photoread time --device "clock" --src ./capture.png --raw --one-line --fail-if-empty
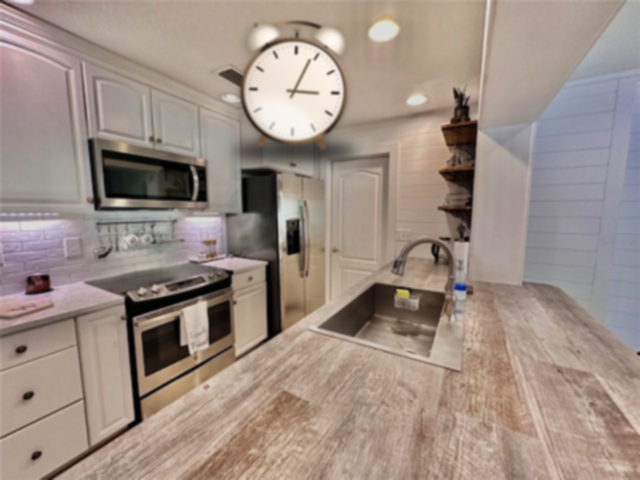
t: 3:04
